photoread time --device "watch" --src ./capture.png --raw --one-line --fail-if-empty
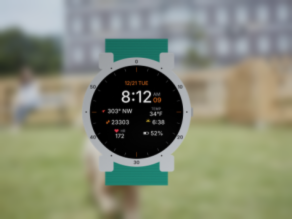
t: 8:12
